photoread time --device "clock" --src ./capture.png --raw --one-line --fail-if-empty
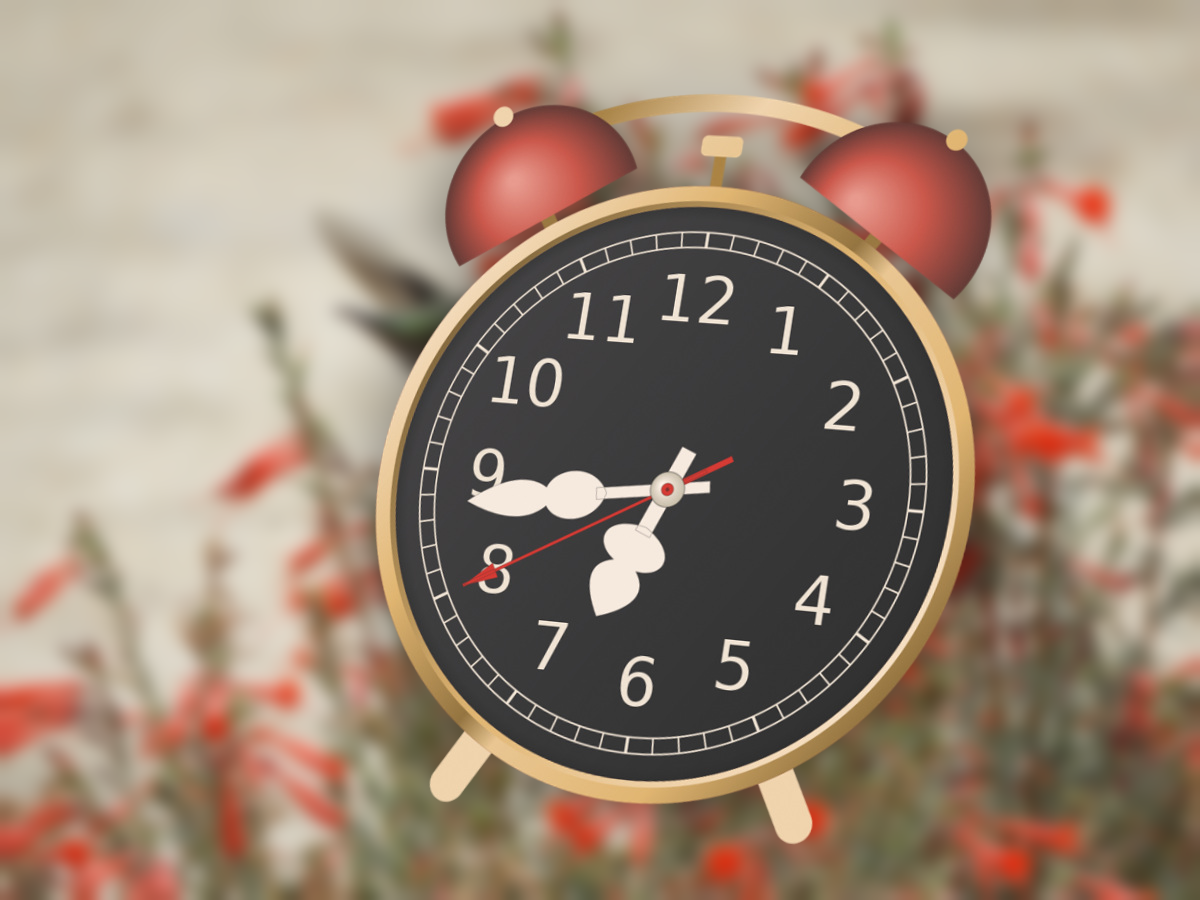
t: 6:43:40
